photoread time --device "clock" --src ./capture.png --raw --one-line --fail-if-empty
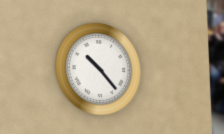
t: 10:23
